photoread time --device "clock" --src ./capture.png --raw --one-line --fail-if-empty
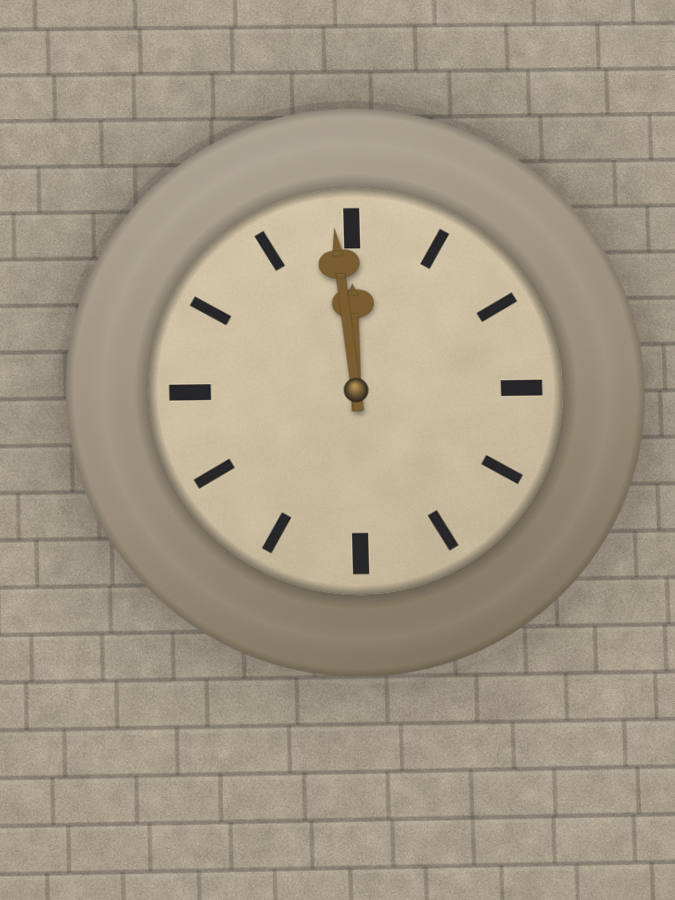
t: 11:59
